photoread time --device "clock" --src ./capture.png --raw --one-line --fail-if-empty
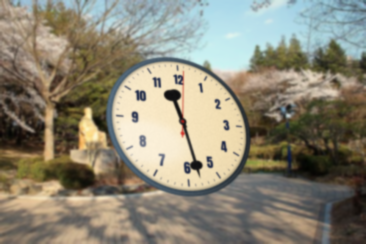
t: 11:28:01
